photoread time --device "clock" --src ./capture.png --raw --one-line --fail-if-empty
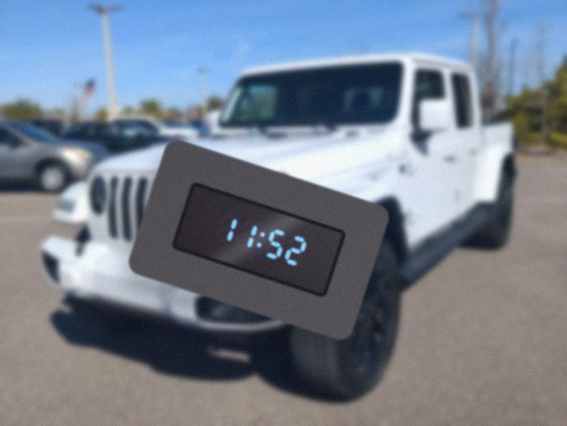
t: 11:52
